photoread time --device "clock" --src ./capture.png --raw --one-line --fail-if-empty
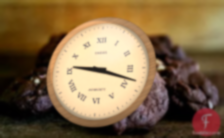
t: 9:18
